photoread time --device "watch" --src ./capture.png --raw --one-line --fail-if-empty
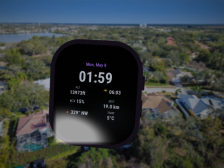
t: 1:59
